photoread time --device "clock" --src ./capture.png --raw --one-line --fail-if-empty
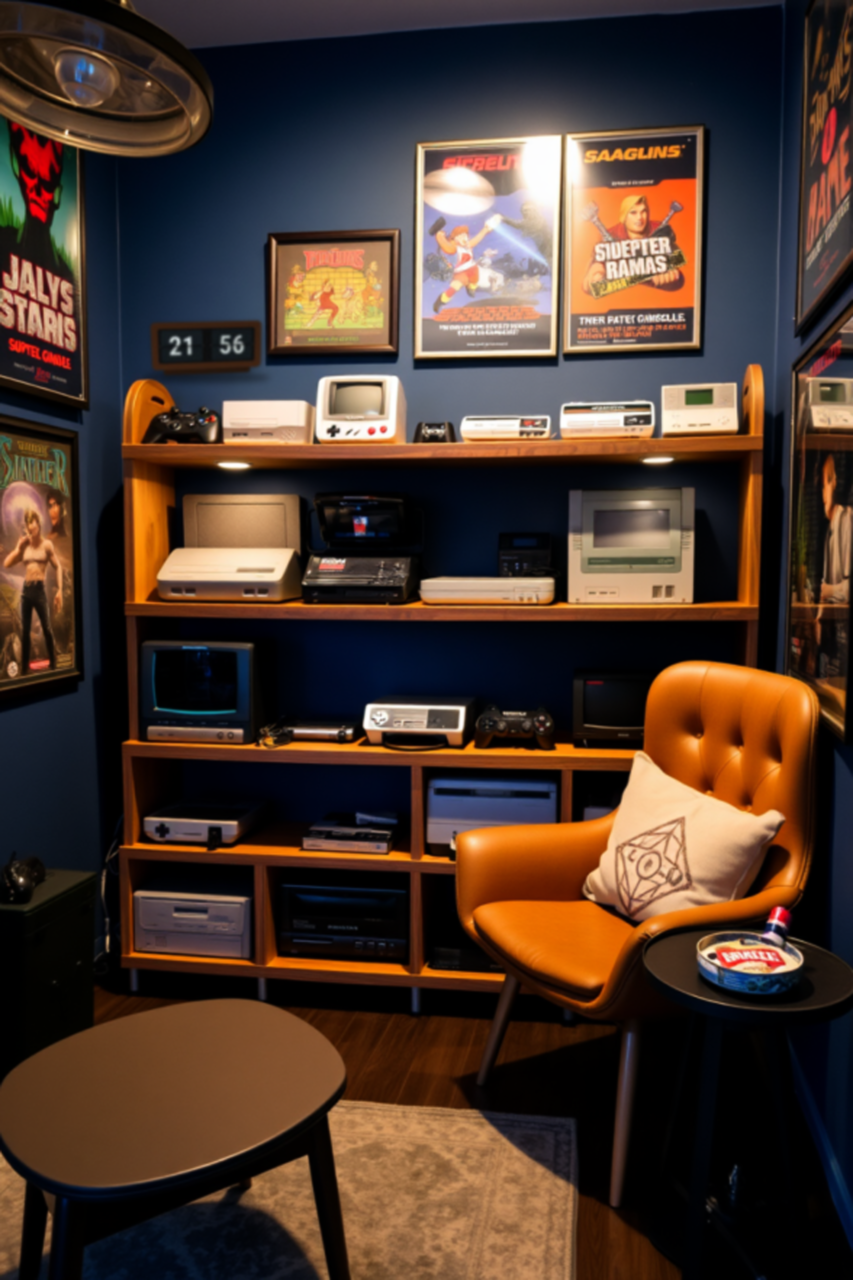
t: 21:56
